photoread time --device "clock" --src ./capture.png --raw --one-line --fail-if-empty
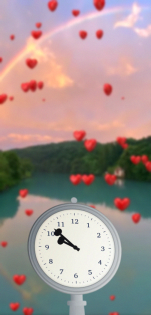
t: 9:52
